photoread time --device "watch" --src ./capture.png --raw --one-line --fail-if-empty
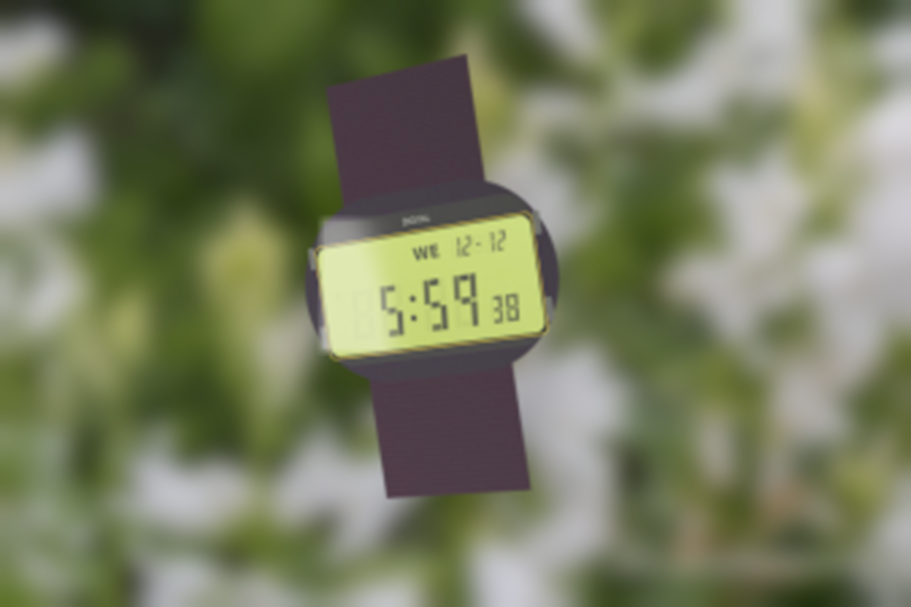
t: 5:59:38
